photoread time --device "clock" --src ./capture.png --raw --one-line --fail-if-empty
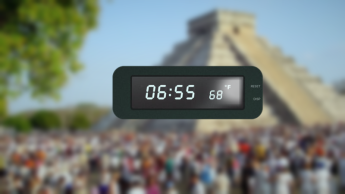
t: 6:55
